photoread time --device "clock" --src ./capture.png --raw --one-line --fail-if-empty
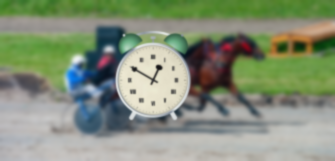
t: 12:50
